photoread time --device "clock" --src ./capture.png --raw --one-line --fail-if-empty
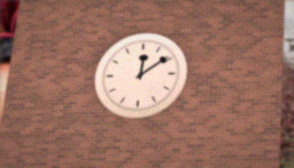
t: 12:09
